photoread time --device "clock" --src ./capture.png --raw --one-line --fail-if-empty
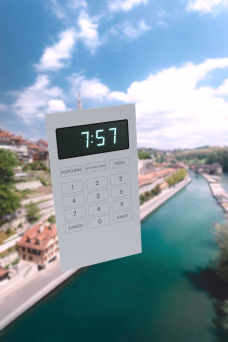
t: 7:57
